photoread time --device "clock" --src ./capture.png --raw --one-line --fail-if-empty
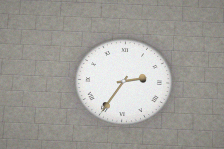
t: 2:35
